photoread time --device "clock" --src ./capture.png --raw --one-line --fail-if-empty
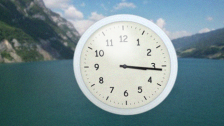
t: 3:16
